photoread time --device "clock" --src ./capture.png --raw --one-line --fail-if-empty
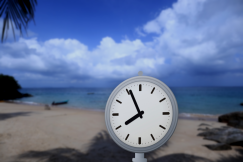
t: 7:56
